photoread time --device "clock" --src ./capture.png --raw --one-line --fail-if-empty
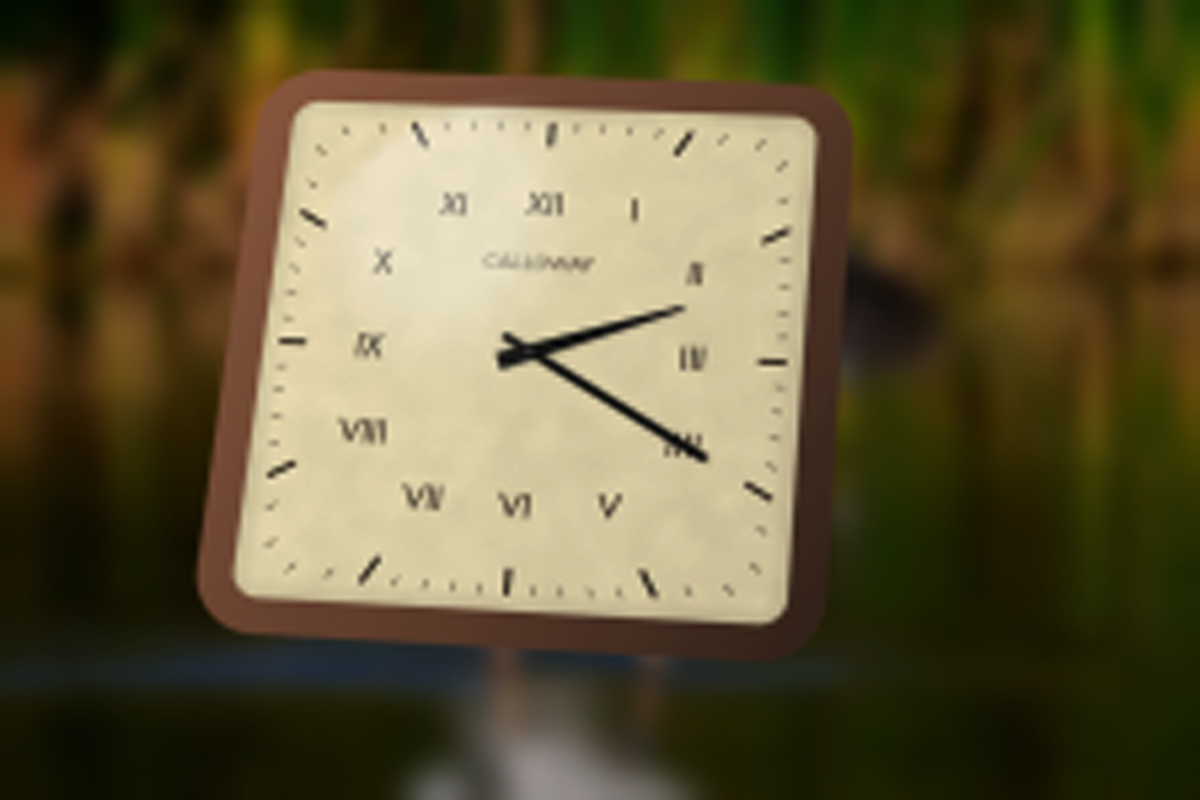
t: 2:20
